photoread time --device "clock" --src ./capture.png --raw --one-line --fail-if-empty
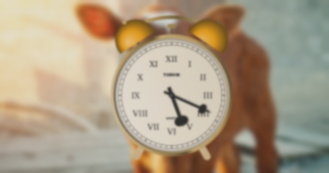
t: 5:19
